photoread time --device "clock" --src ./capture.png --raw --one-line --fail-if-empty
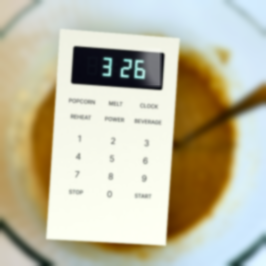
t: 3:26
